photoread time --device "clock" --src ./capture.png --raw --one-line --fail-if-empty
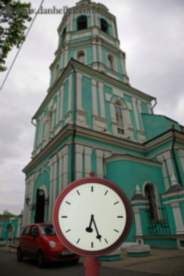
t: 6:27
